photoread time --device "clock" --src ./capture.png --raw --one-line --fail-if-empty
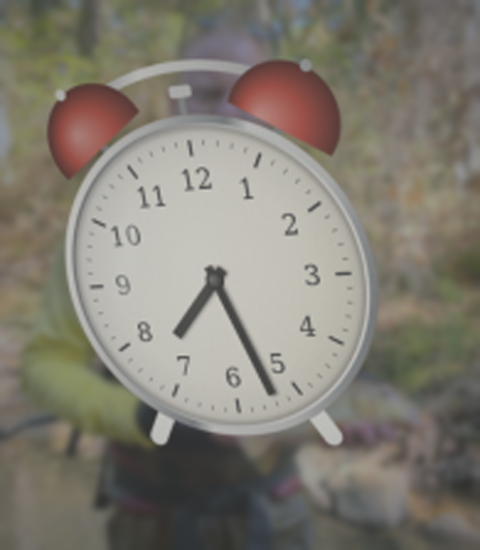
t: 7:27
